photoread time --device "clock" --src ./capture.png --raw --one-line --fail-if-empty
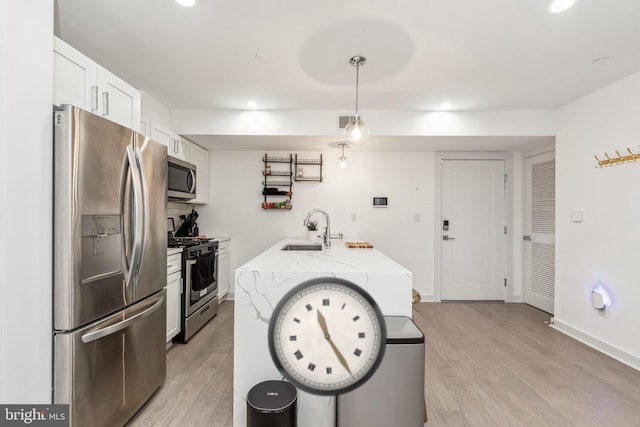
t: 11:25
